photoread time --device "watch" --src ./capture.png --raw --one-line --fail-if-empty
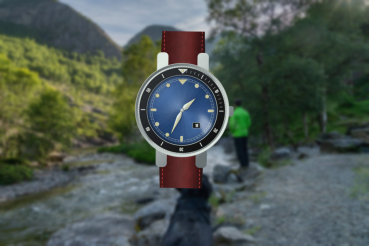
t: 1:34
